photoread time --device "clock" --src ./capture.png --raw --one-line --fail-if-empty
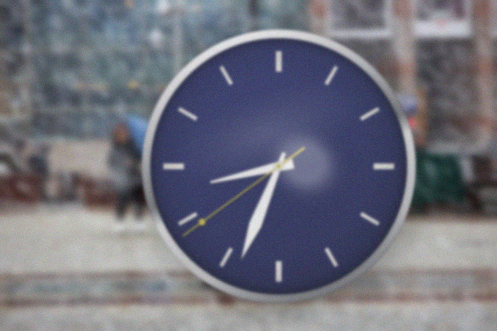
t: 8:33:39
